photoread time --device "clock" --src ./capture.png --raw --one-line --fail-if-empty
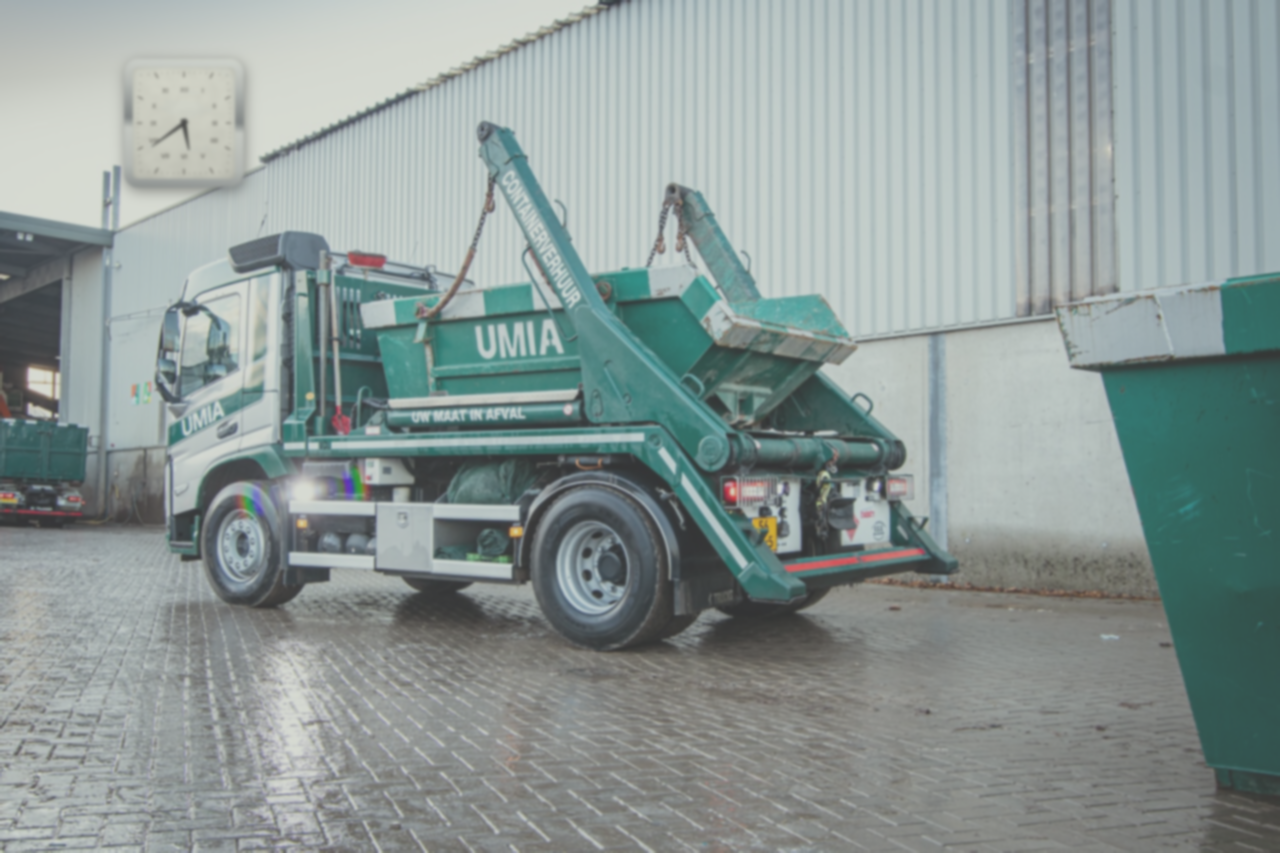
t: 5:39
